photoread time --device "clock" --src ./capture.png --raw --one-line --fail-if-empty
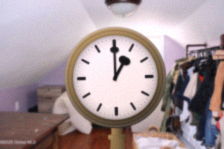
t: 1:00
